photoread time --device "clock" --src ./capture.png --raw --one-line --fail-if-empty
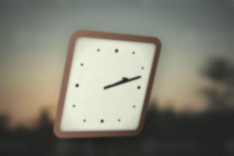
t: 2:12
